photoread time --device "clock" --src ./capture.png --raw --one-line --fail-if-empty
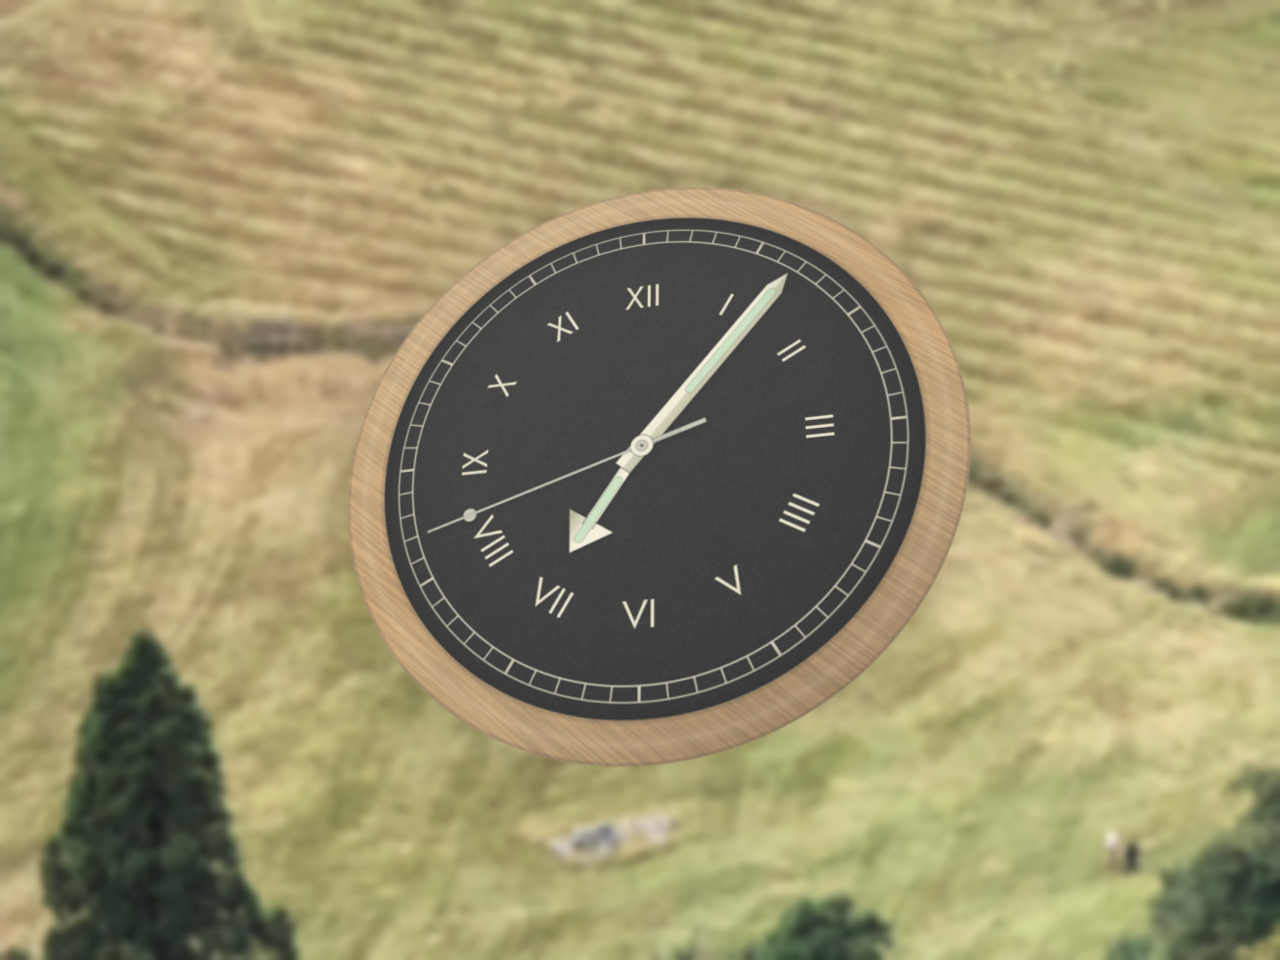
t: 7:06:42
